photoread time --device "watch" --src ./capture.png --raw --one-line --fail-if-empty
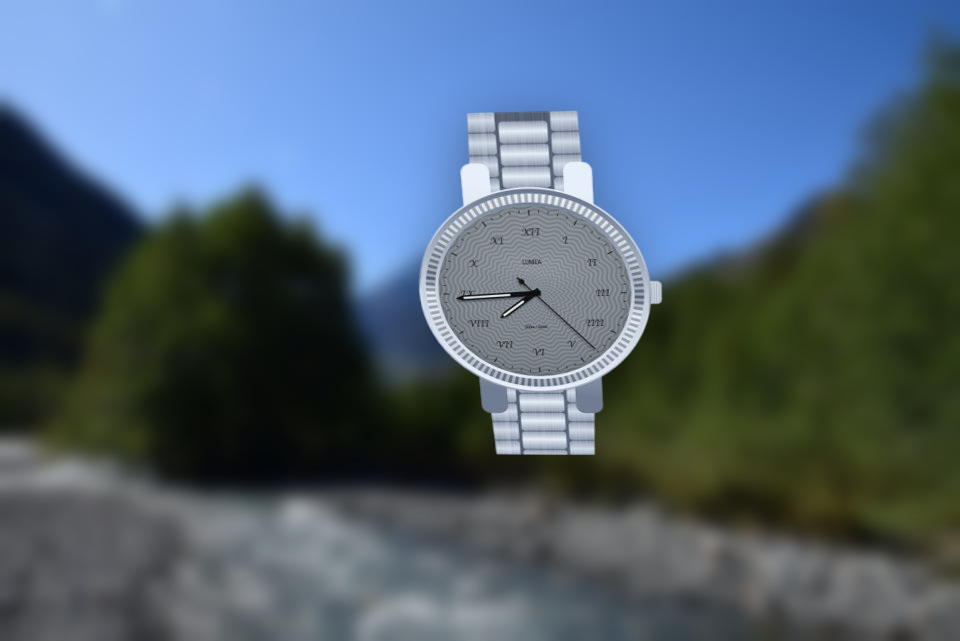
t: 7:44:23
